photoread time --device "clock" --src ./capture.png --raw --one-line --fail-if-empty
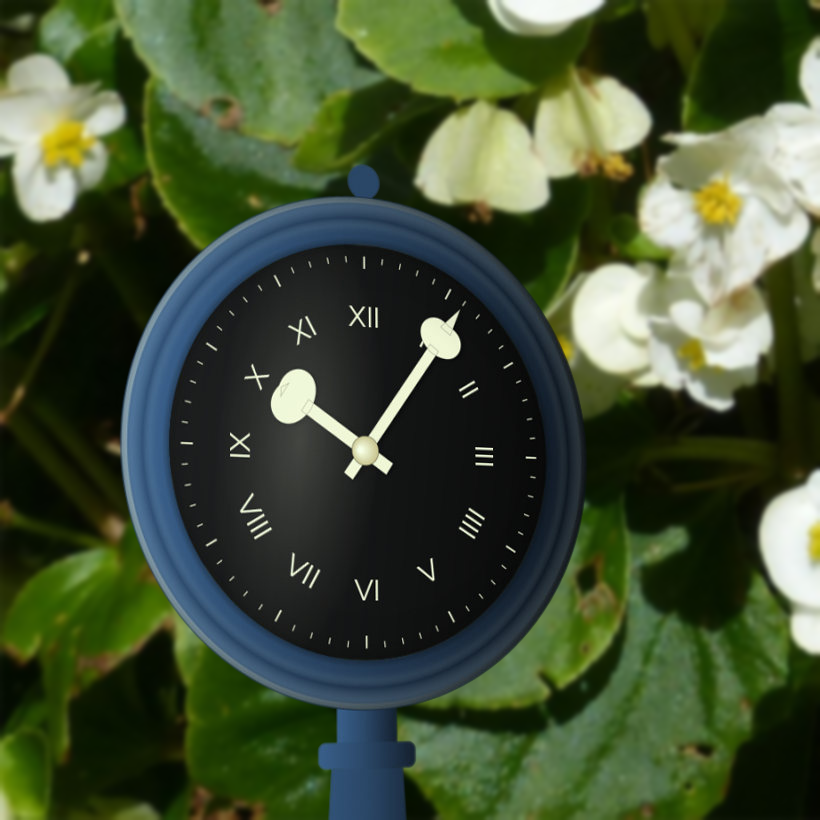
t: 10:06
